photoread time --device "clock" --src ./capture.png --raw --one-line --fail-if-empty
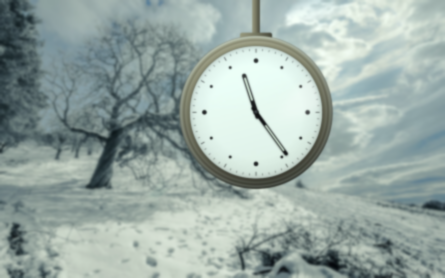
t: 11:24
